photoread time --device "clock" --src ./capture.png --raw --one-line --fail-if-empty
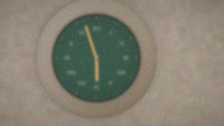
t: 5:57
